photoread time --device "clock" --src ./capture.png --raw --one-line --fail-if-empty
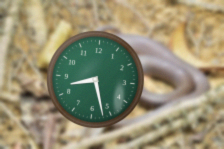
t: 8:27
